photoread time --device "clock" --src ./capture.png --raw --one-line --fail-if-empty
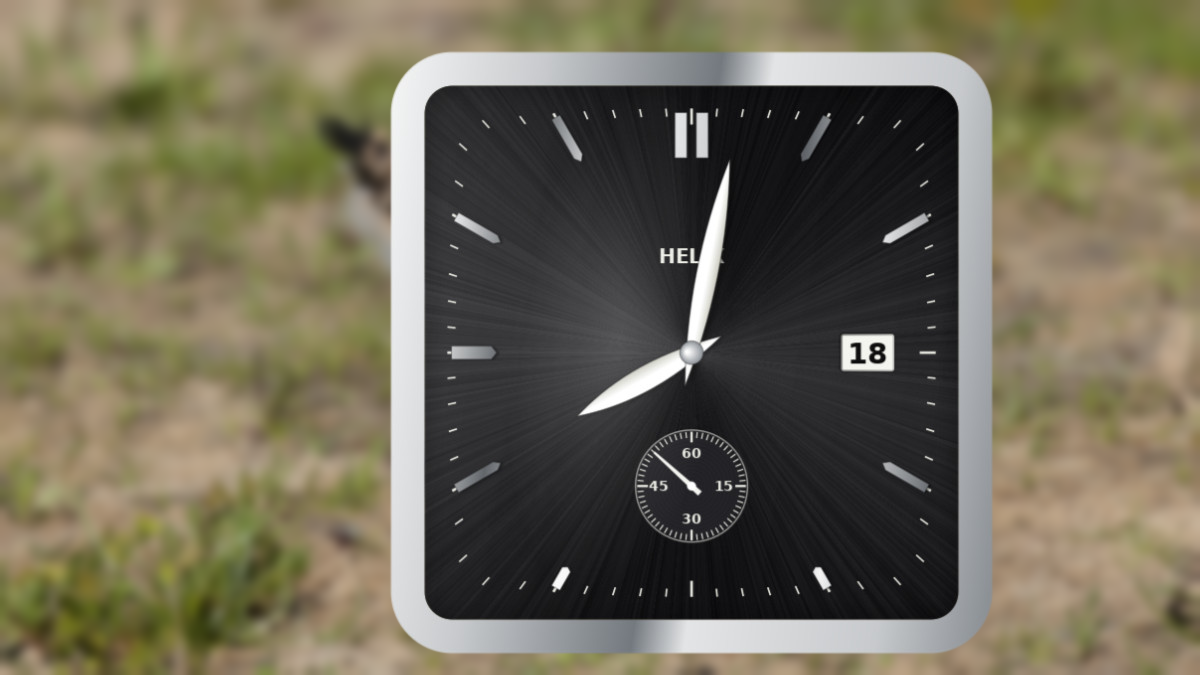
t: 8:01:52
